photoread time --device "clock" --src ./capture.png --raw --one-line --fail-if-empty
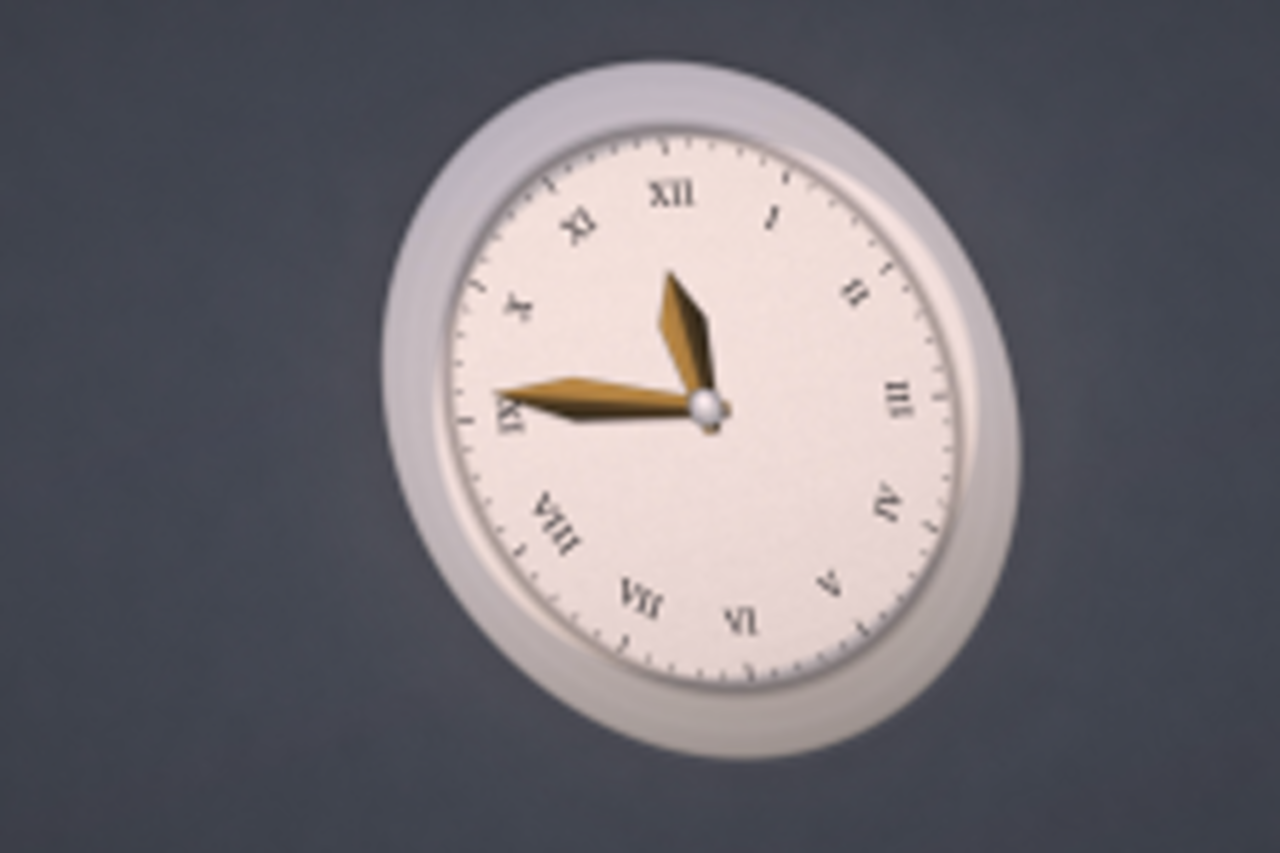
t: 11:46
